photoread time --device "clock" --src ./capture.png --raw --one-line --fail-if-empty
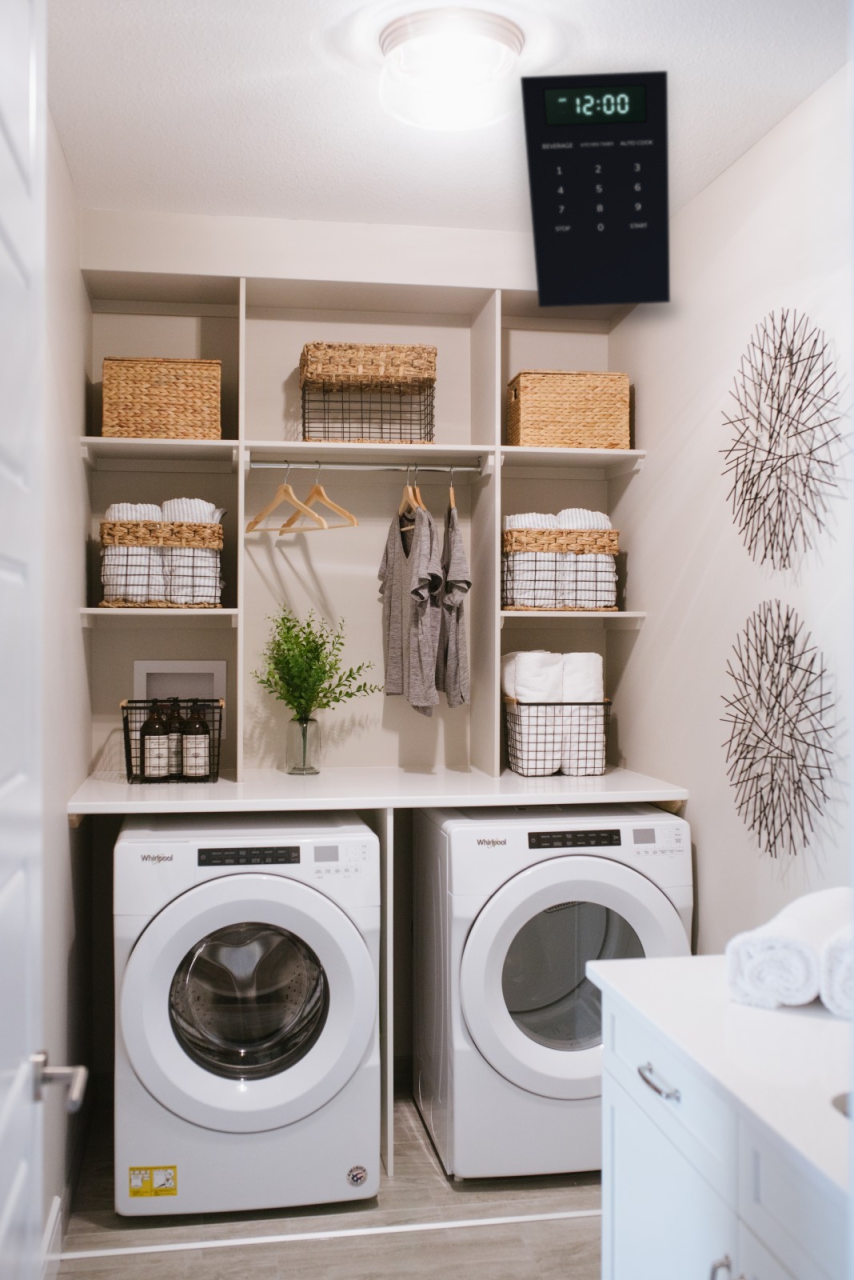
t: 12:00
